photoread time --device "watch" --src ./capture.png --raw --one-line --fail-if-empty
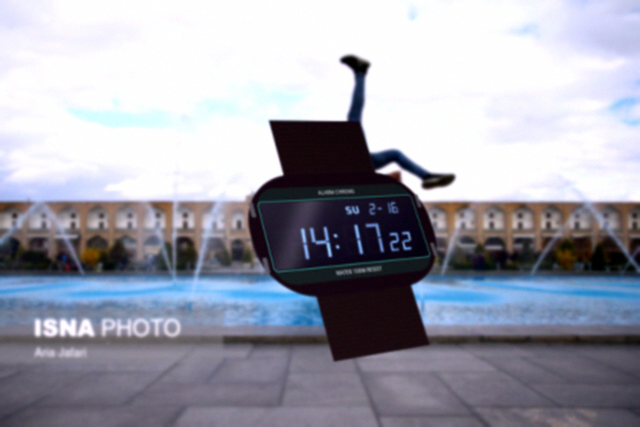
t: 14:17:22
